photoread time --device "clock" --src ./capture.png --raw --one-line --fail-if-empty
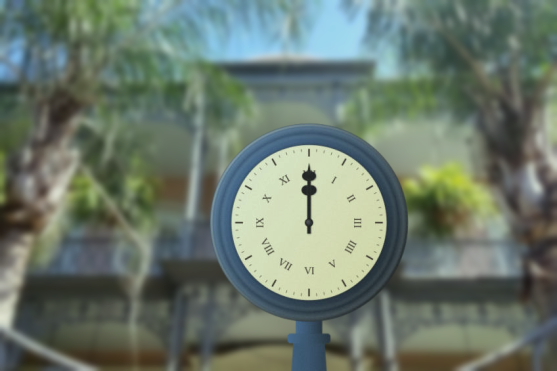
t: 12:00
